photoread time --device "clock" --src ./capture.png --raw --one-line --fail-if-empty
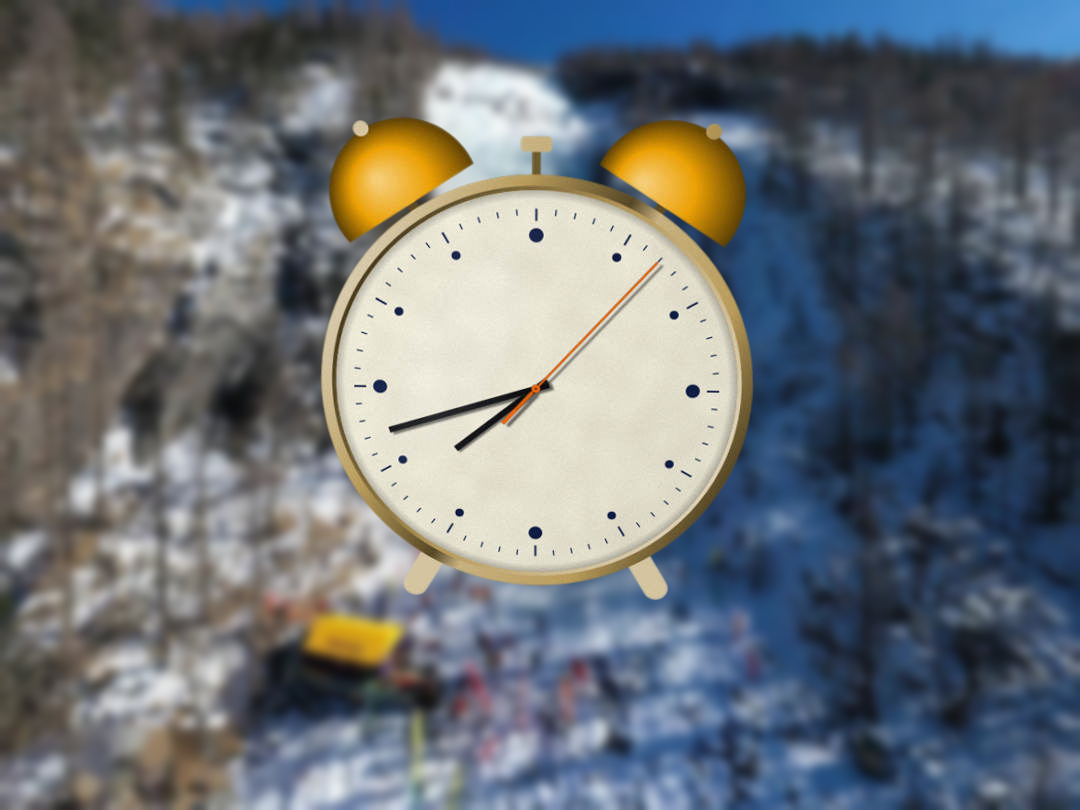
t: 7:42:07
